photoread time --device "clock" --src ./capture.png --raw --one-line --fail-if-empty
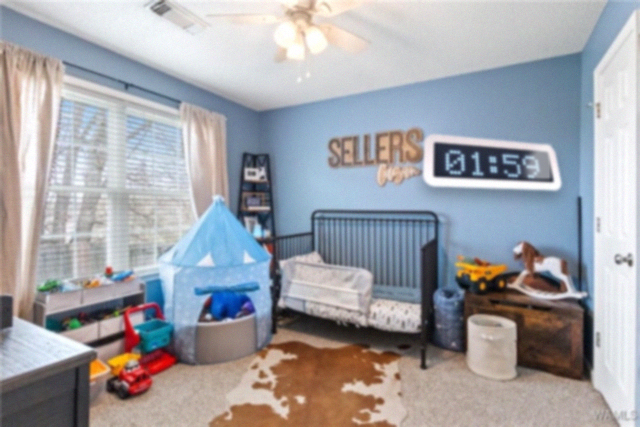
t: 1:59
